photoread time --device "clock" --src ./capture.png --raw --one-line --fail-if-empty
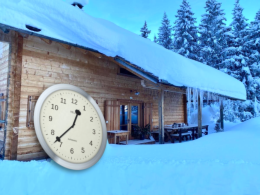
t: 12:37
